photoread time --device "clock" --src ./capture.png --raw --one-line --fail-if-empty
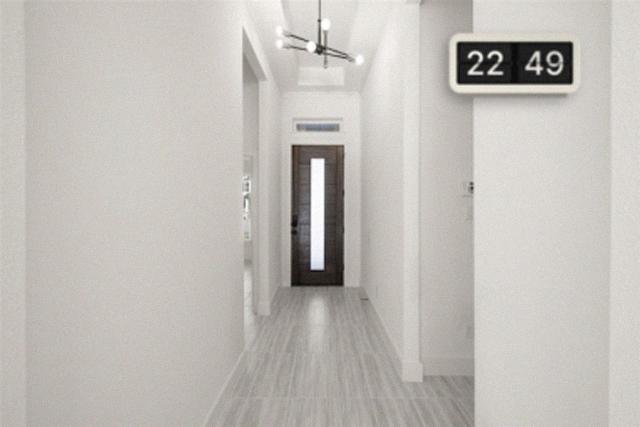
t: 22:49
